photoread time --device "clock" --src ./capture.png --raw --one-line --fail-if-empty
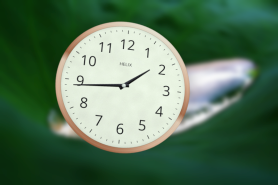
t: 1:44
